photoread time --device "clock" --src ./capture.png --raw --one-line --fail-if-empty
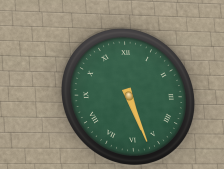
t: 5:27
